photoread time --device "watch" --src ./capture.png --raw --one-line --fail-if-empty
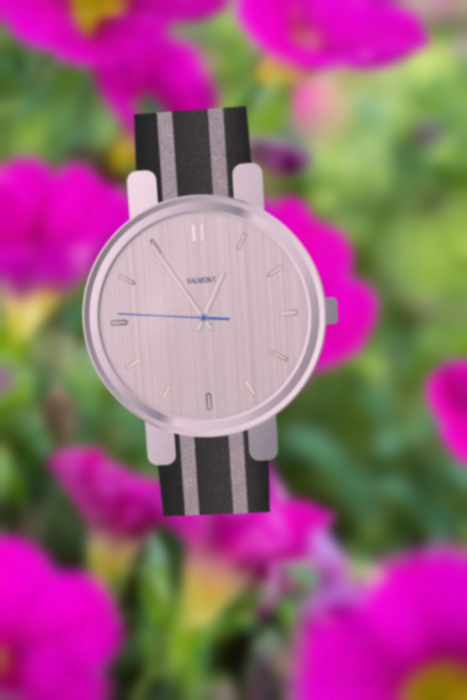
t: 12:54:46
